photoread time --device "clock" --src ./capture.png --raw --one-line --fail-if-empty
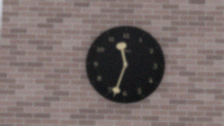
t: 11:33
